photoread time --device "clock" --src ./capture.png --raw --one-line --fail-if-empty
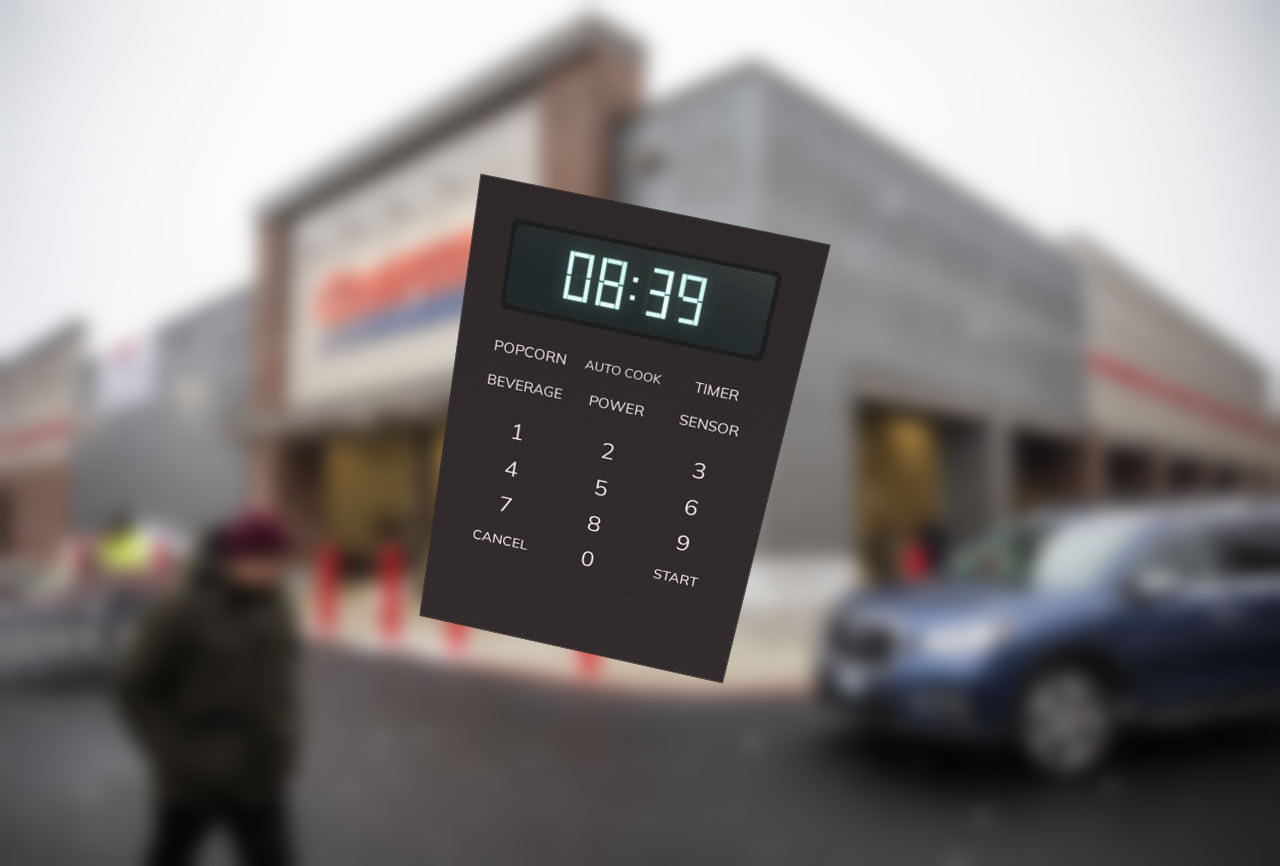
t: 8:39
